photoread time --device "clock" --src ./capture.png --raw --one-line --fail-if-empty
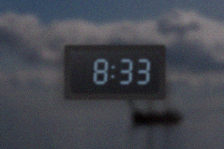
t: 8:33
